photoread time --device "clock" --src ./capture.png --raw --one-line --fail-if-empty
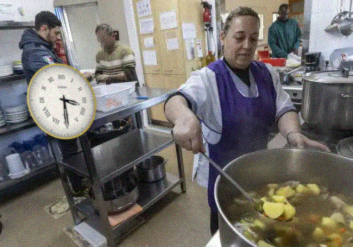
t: 3:30
